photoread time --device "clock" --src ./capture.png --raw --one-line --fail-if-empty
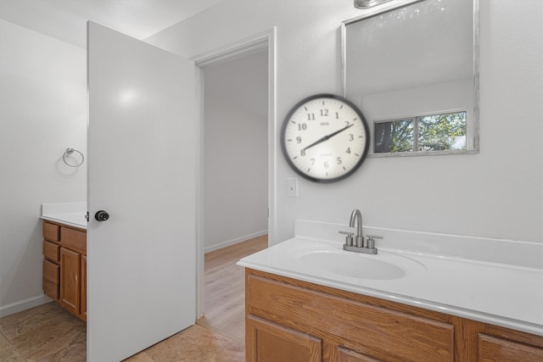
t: 8:11
